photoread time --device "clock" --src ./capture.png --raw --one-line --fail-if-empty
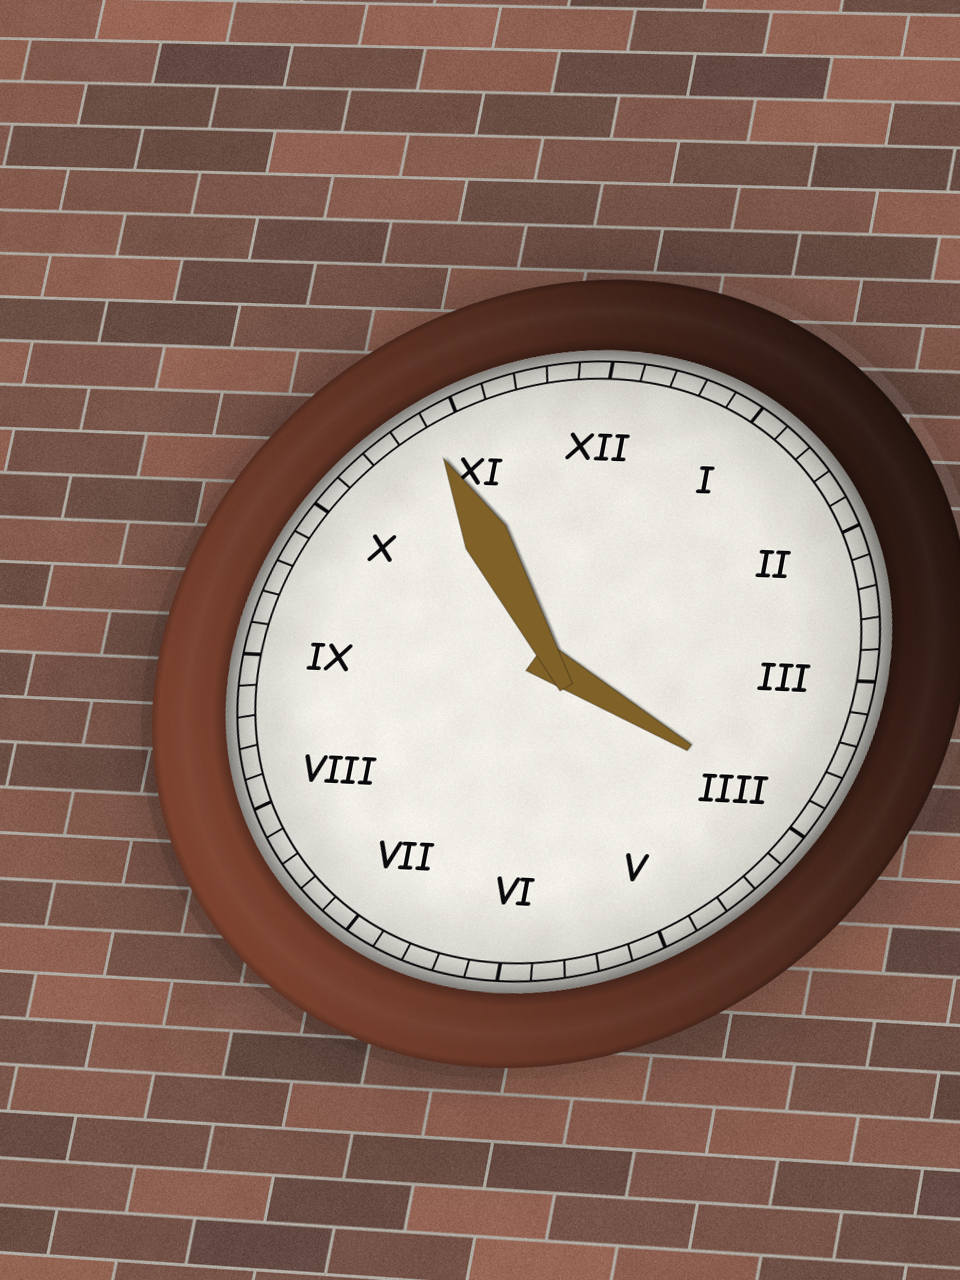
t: 3:54
